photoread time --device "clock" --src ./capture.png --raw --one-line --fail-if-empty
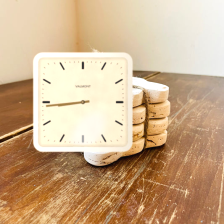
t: 8:44
